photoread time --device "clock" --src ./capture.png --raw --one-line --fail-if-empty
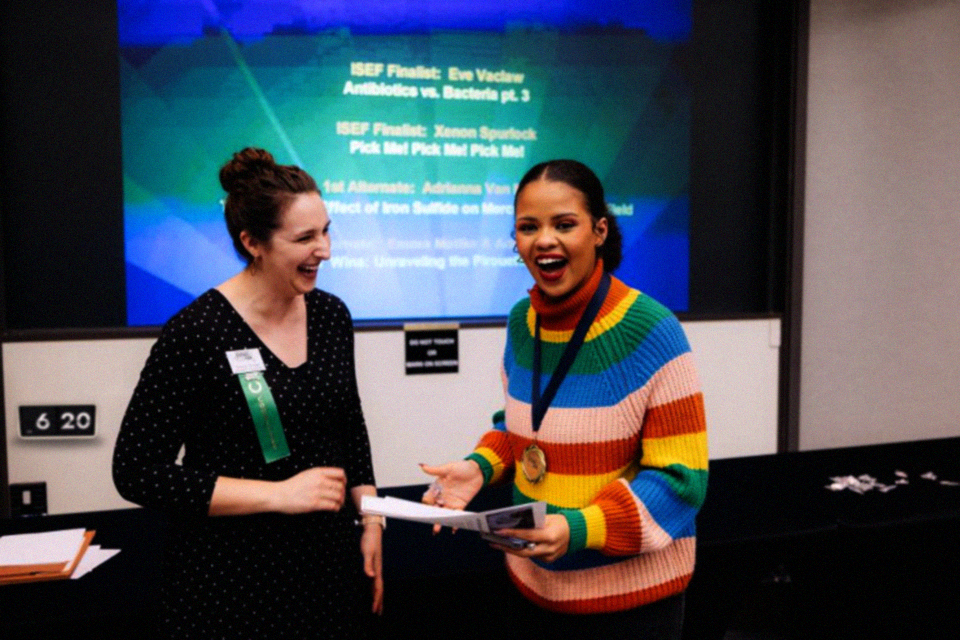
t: 6:20
